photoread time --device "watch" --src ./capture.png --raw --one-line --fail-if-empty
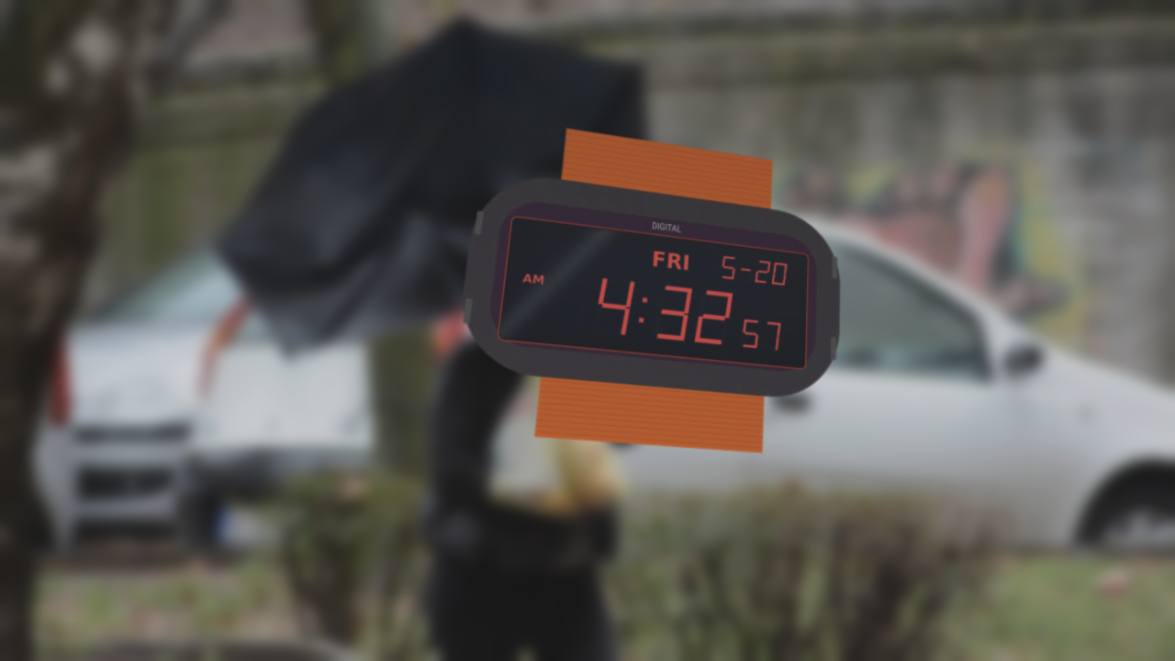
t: 4:32:57
